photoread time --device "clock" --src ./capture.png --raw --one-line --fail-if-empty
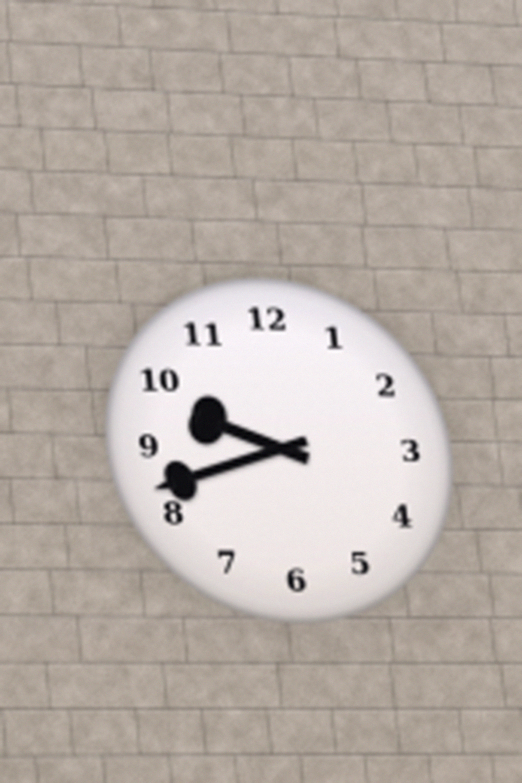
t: 9:42
